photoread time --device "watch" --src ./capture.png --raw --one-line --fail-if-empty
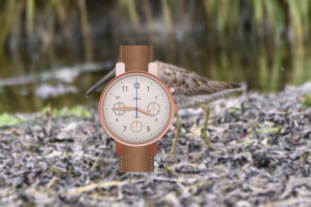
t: 3:45
